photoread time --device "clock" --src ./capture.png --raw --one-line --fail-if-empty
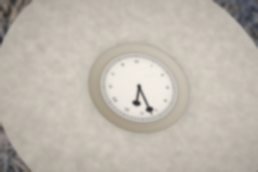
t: 6:27
